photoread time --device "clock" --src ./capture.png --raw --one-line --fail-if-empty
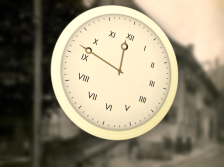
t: 11:47
